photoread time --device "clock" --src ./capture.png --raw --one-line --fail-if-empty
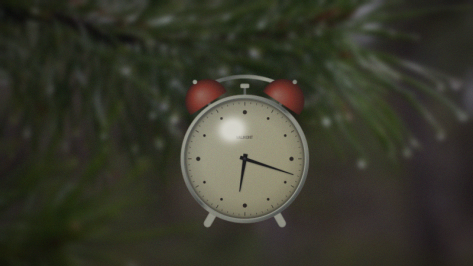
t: 6:18
